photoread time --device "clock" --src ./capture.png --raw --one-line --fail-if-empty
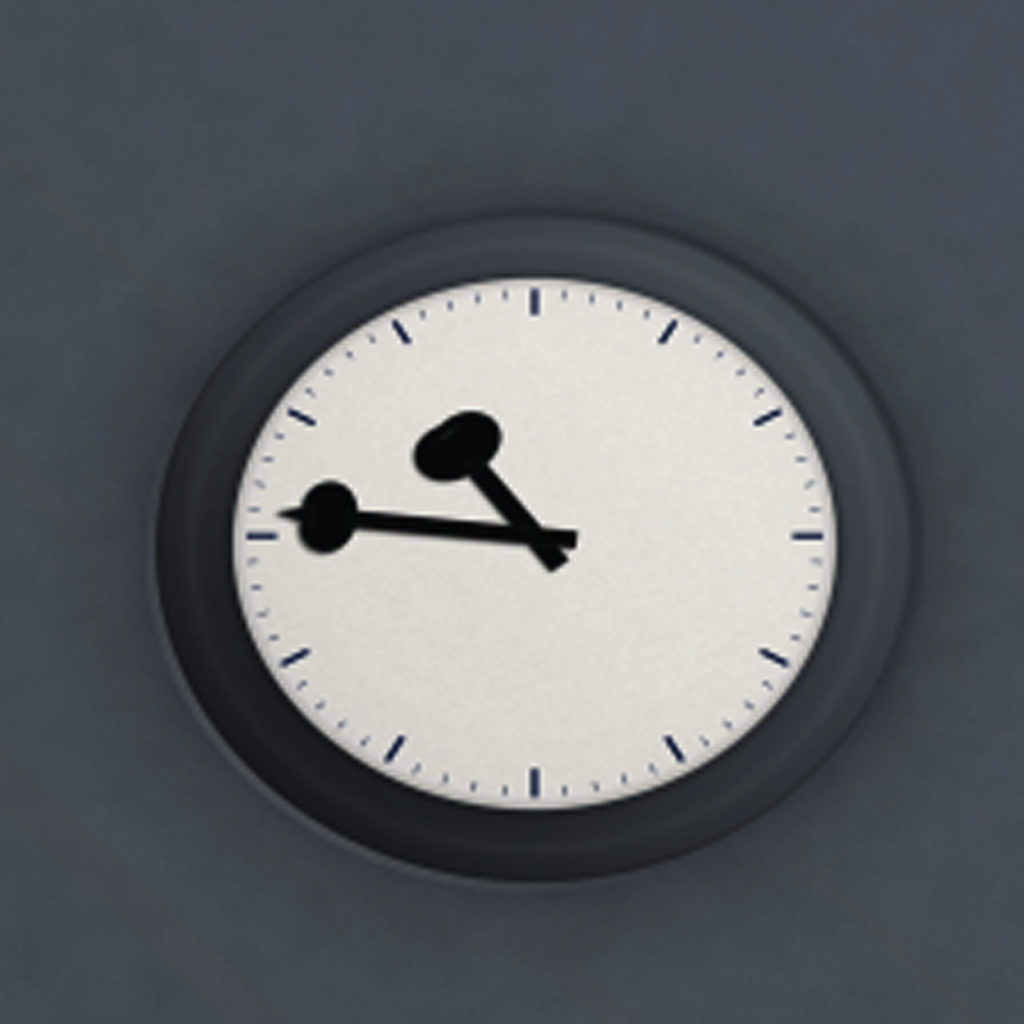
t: 10:46
